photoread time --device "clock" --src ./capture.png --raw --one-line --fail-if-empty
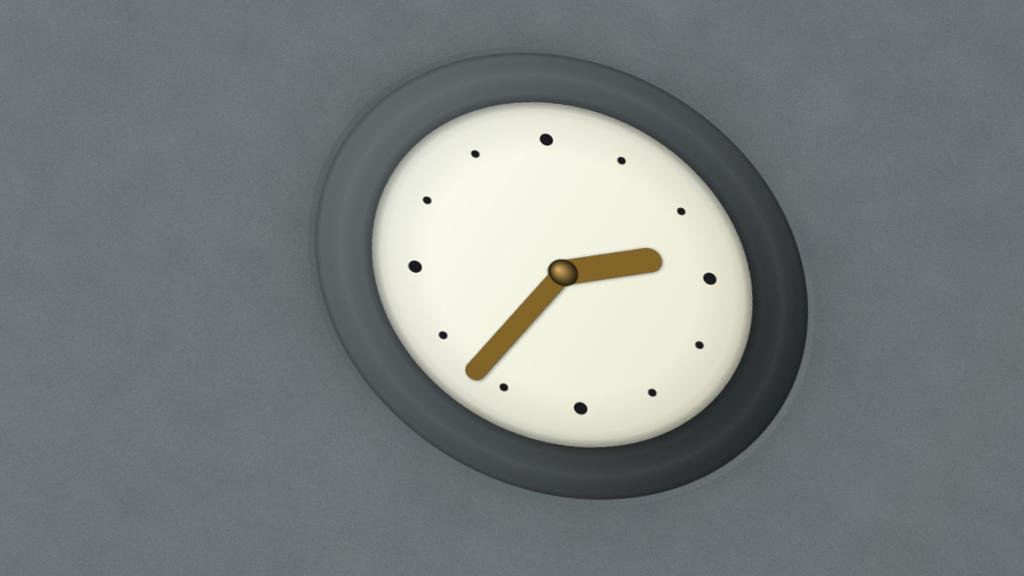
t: 2:37
